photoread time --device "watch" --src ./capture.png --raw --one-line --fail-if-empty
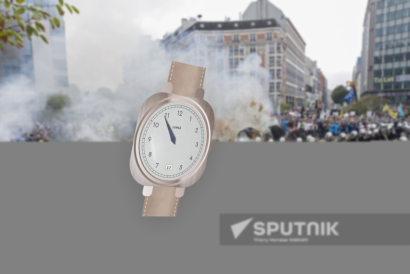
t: 10:54
